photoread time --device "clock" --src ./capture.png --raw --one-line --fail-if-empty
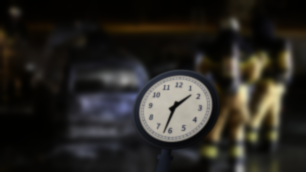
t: 1:32
